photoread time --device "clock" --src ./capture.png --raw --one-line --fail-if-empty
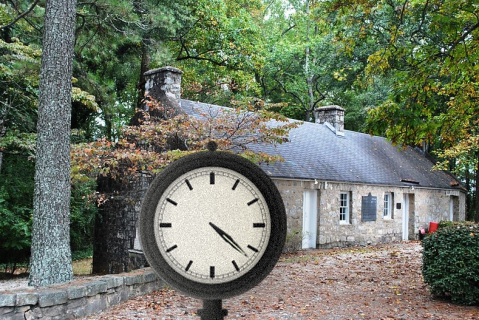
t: 4:22
